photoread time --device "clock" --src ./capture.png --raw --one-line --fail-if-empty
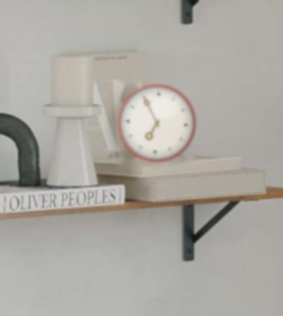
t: 6:55
